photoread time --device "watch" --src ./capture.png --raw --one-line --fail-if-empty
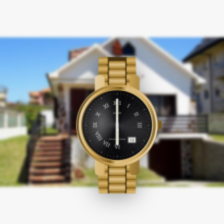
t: 6:00
